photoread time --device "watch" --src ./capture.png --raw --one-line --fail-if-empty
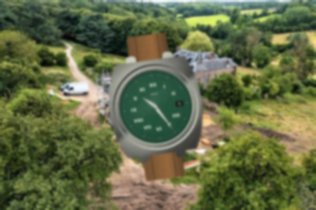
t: 10:25
